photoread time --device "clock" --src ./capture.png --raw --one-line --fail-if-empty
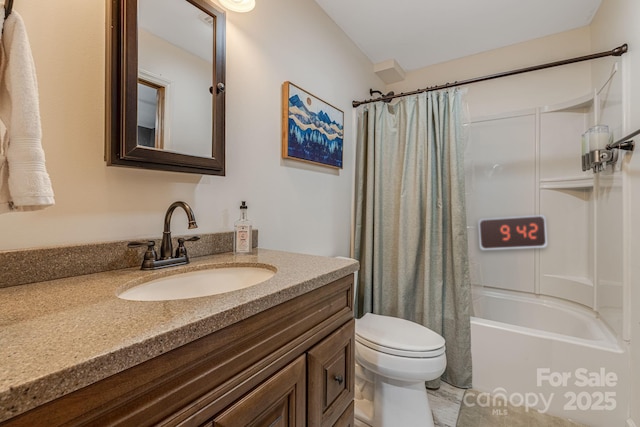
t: 9:42
